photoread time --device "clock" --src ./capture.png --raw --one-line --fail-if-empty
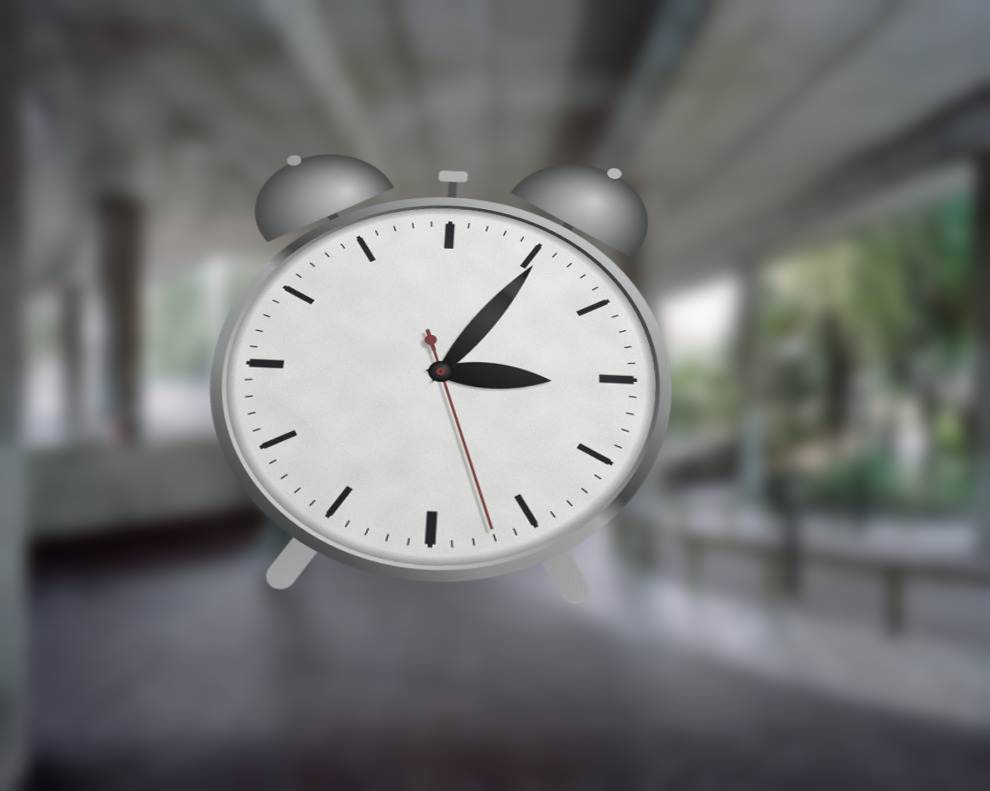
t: 3:05:27
